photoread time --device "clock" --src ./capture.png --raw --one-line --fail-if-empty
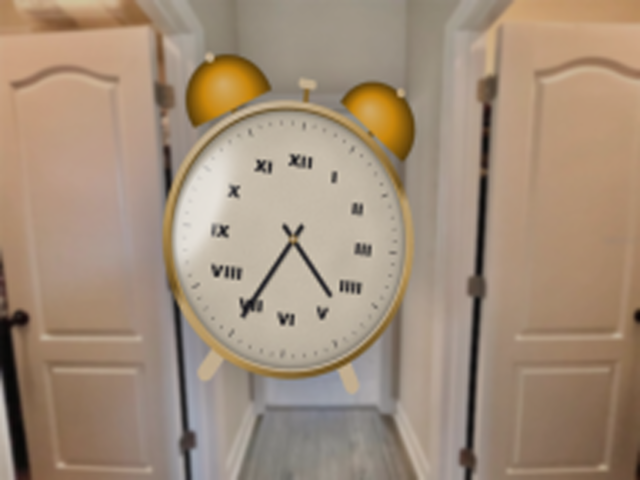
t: 4:35
